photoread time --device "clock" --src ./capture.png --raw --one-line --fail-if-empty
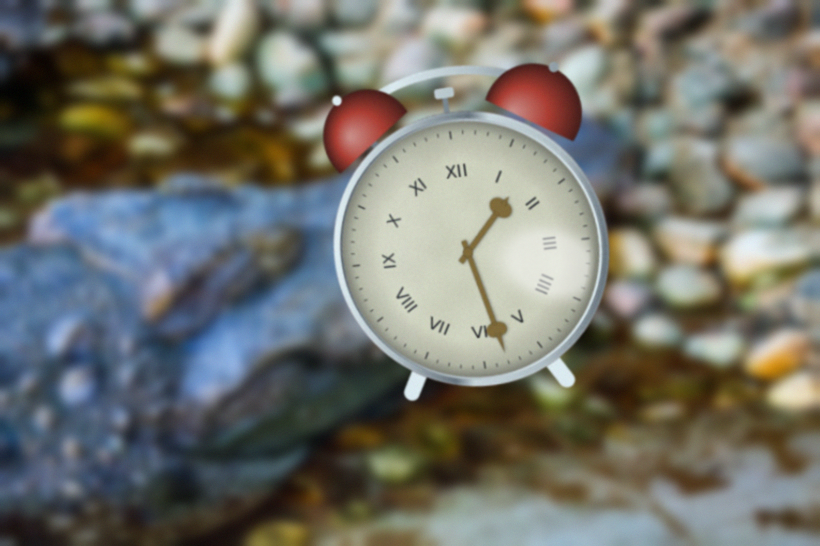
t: 1:28
